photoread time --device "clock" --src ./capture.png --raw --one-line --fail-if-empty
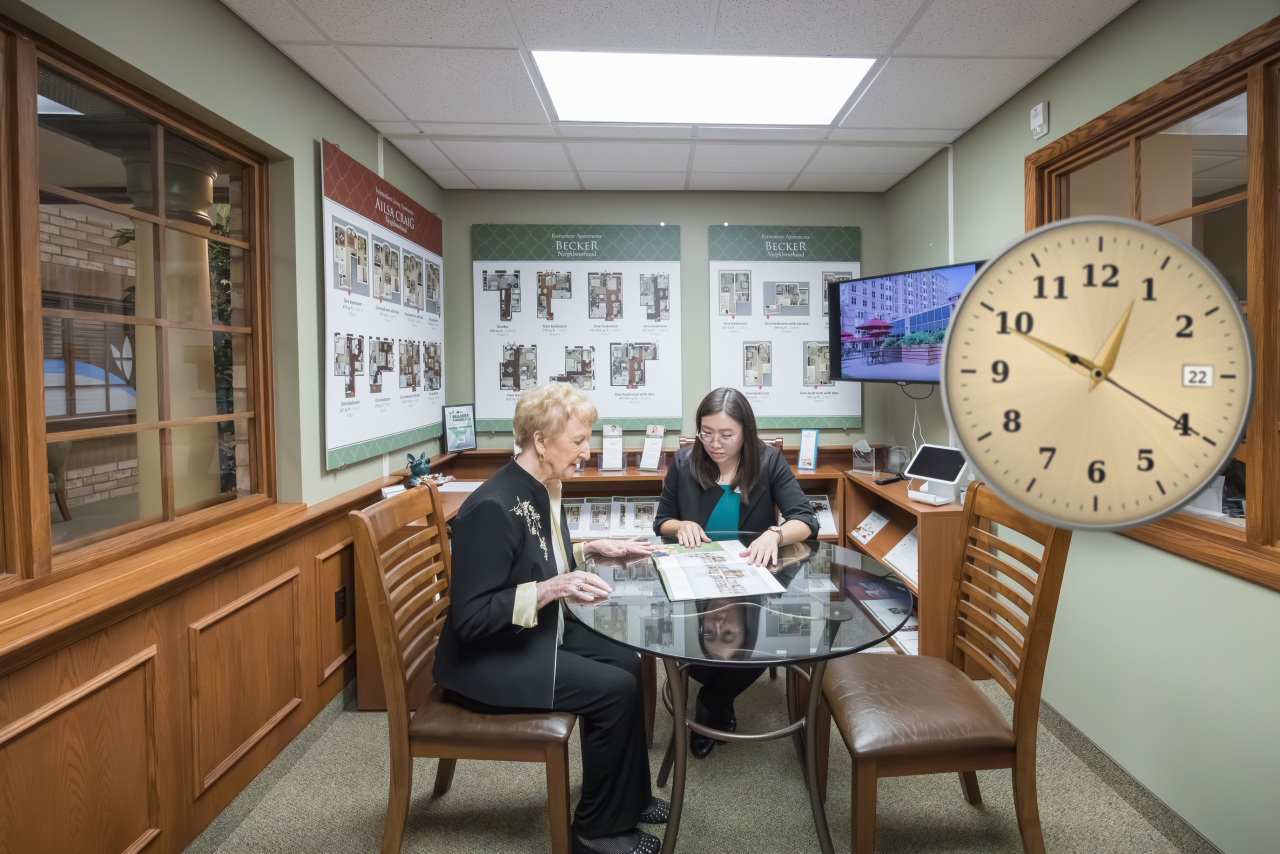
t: 12:49:20
